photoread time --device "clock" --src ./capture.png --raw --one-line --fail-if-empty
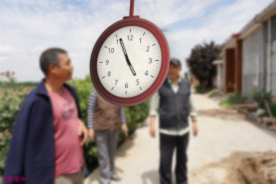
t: 4:56
